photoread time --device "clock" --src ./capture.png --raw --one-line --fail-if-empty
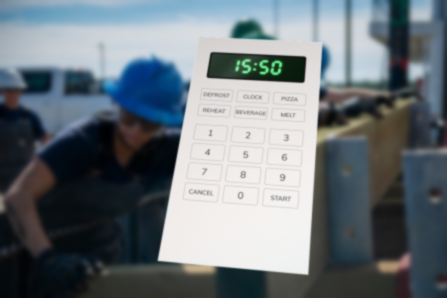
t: 15:50
